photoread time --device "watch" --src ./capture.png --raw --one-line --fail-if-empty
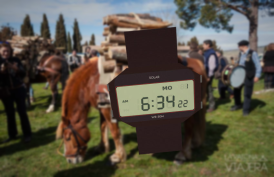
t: 6:34:22
